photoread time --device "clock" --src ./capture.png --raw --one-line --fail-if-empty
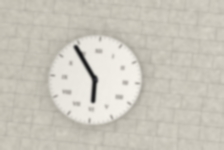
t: 5:54
